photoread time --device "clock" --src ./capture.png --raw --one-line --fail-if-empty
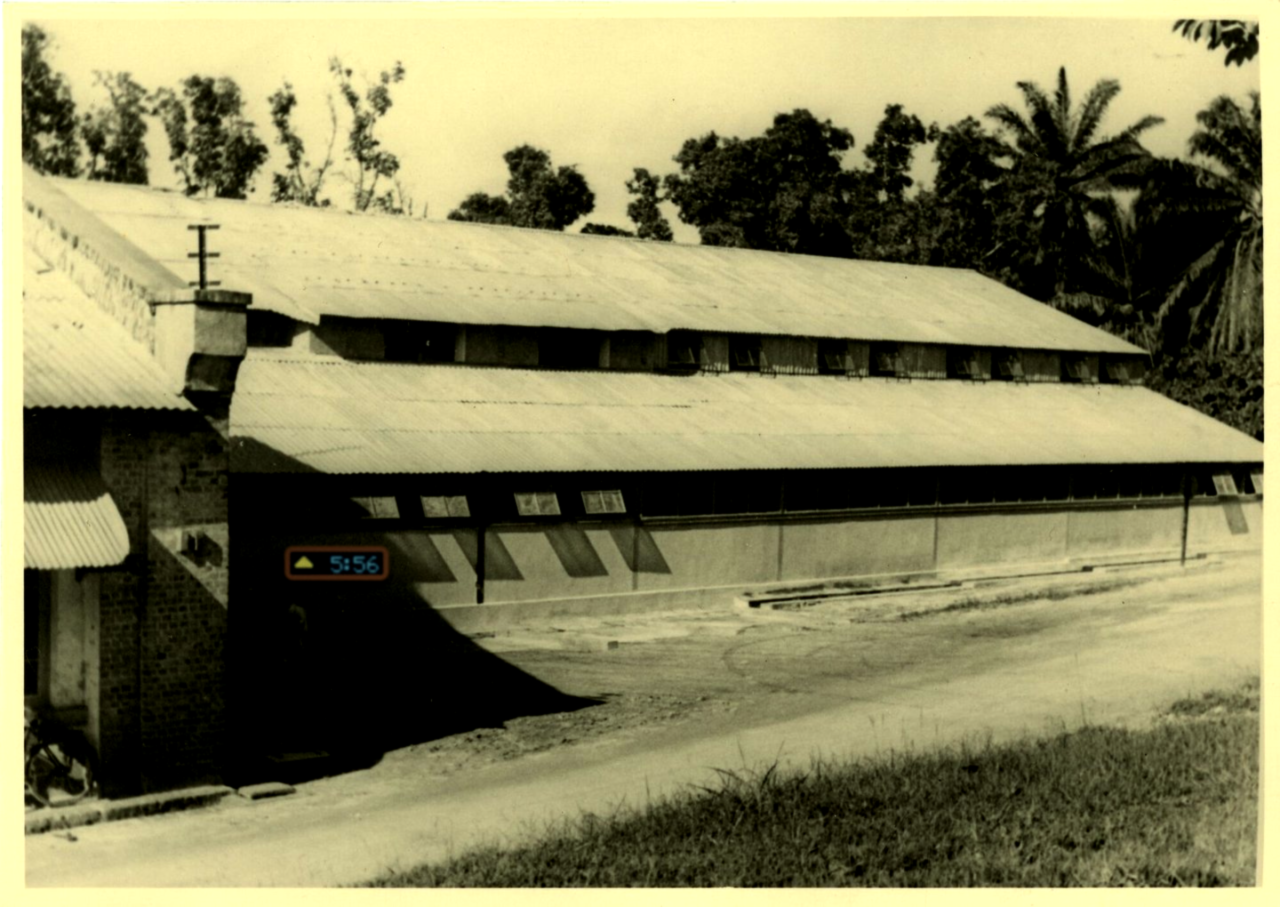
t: 5:56
